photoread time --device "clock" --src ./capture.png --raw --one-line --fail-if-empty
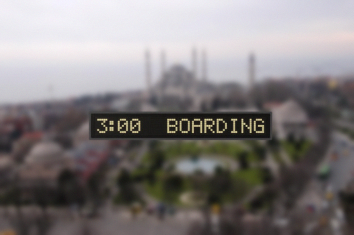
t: 3:00
